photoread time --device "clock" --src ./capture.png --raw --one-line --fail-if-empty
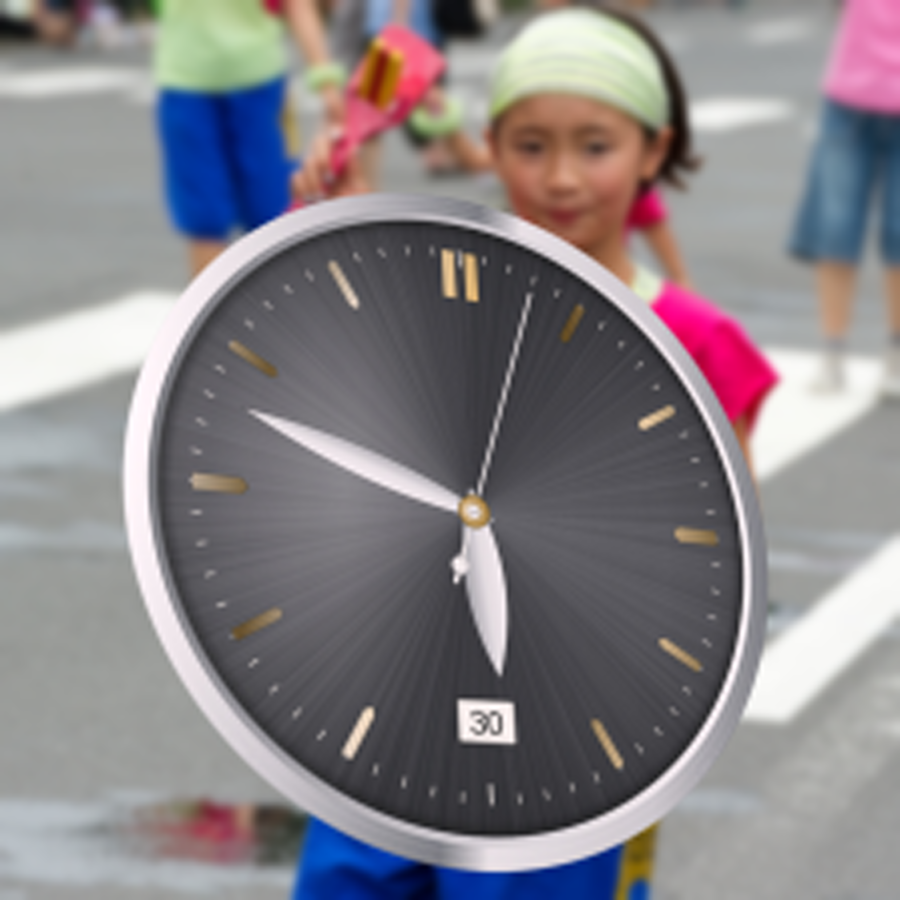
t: 5:48:03
